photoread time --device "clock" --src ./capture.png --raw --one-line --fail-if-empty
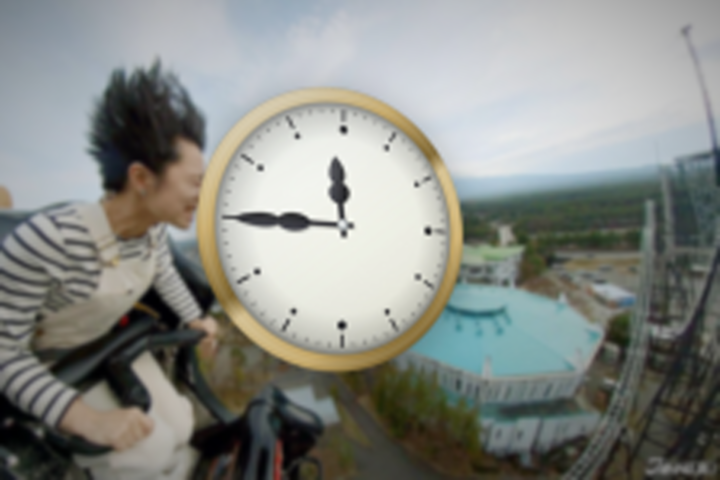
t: 11:45
